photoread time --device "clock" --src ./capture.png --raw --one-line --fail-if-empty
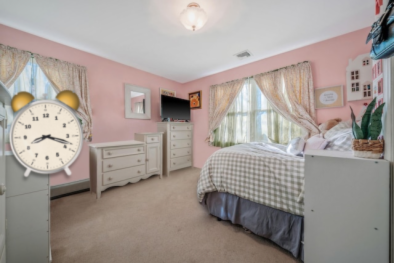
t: 8:18
